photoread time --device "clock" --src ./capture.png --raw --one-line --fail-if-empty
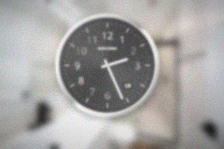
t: 2:26
